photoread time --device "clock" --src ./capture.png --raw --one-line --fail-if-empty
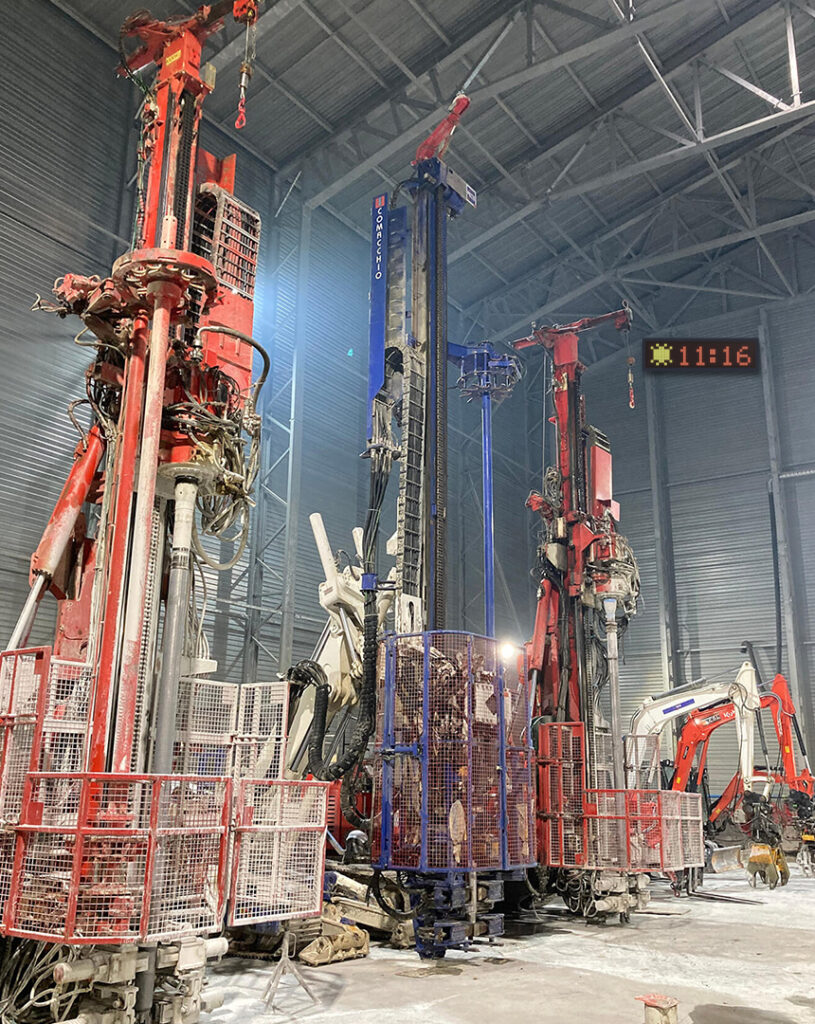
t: 11:16
